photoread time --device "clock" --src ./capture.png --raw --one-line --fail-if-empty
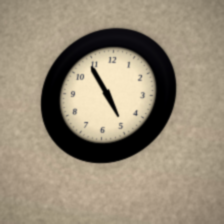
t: 4:54
